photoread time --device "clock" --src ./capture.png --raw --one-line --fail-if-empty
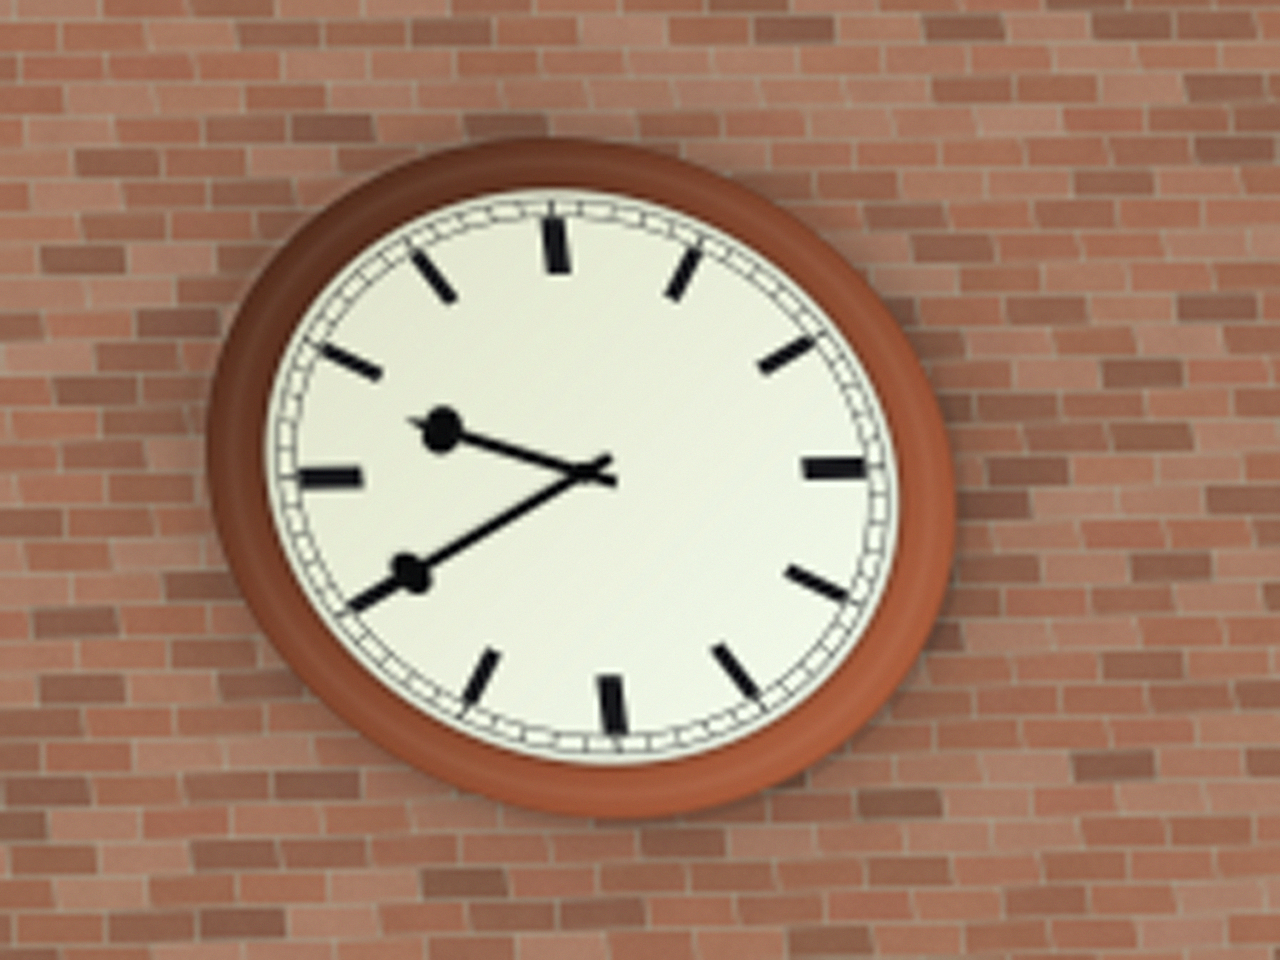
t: 9:40
